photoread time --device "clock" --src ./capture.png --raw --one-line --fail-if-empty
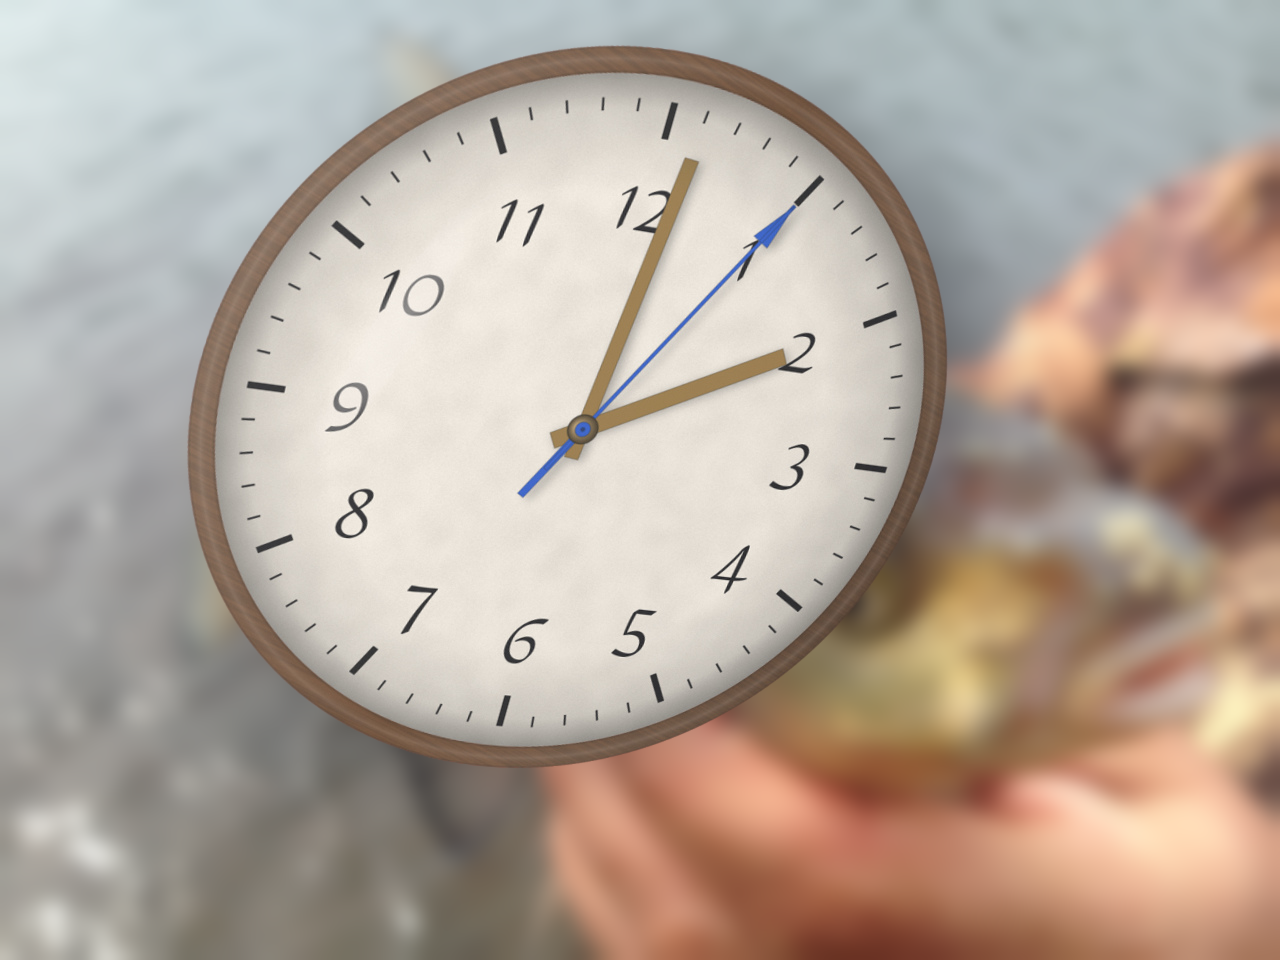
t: 2:01:05
